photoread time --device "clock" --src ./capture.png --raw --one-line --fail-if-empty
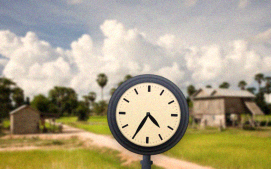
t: 4:35
